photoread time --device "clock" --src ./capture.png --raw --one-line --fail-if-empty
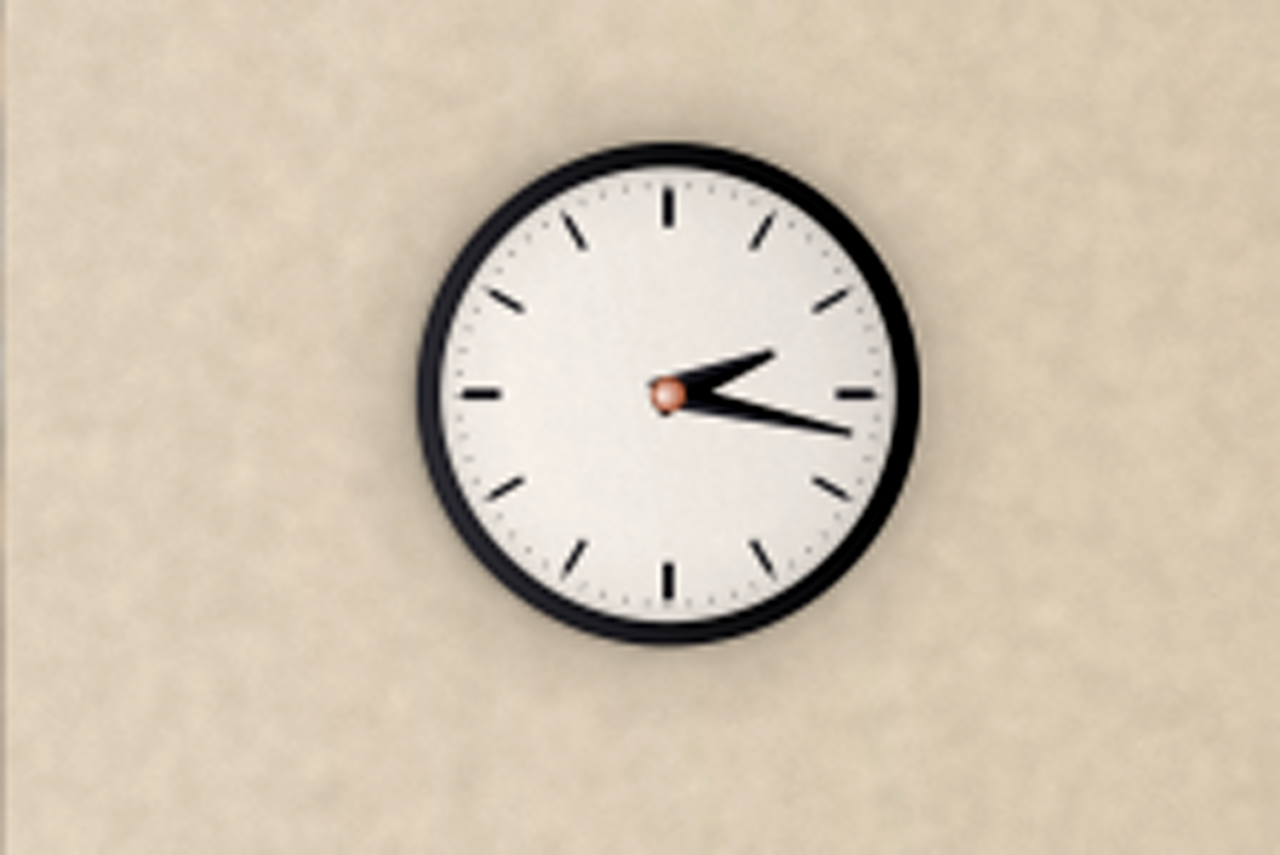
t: 2:17
